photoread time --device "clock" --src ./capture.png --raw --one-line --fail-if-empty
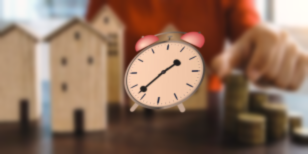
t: 1:37
